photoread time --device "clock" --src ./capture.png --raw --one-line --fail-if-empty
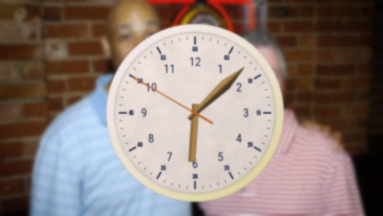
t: 6:07:50
